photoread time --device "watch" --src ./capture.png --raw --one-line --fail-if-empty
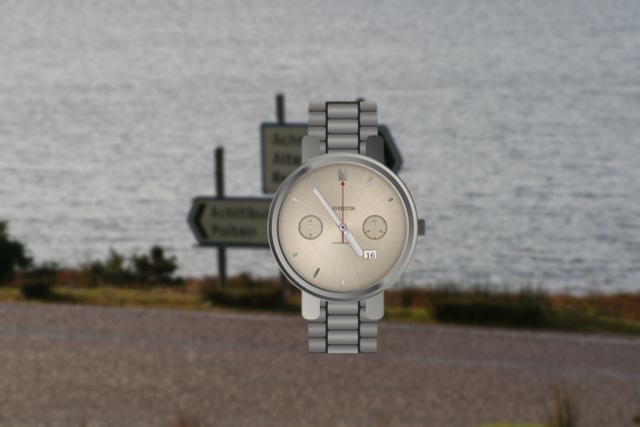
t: 4:54
